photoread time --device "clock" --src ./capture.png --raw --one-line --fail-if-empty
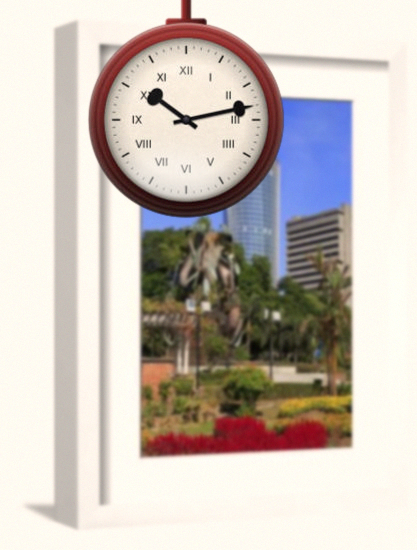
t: 10:13
